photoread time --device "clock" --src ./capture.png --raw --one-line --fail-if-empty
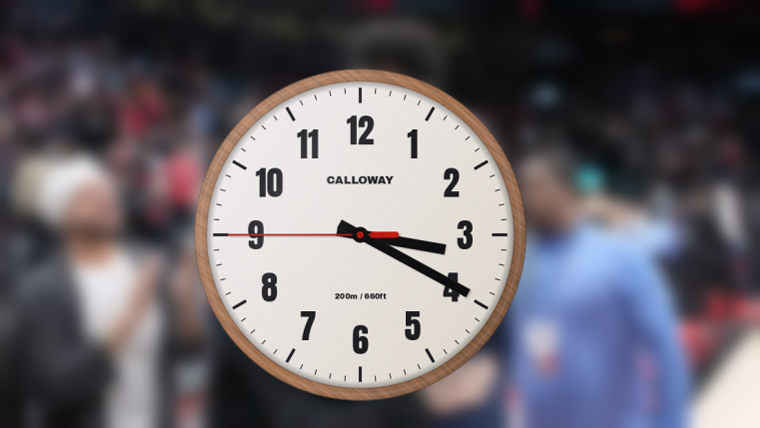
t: 3:19:45
